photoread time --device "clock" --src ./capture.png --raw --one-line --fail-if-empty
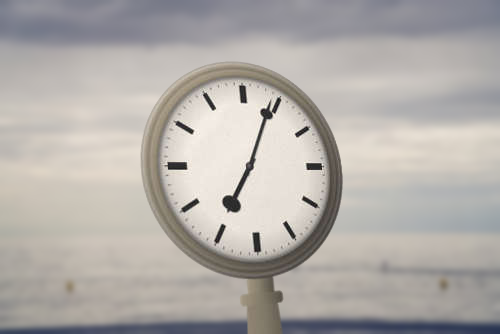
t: 7:04
